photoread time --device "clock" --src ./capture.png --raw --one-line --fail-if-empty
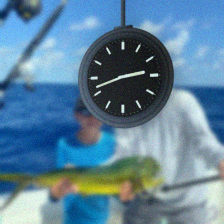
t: 2:42
